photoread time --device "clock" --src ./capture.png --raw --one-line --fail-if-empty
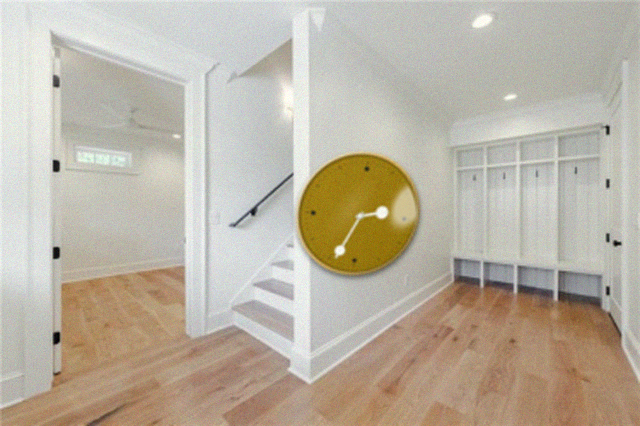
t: 2:34
